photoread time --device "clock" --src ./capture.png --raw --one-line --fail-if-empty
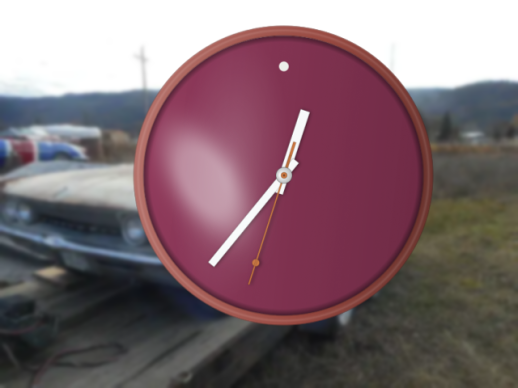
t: 12:36:33
